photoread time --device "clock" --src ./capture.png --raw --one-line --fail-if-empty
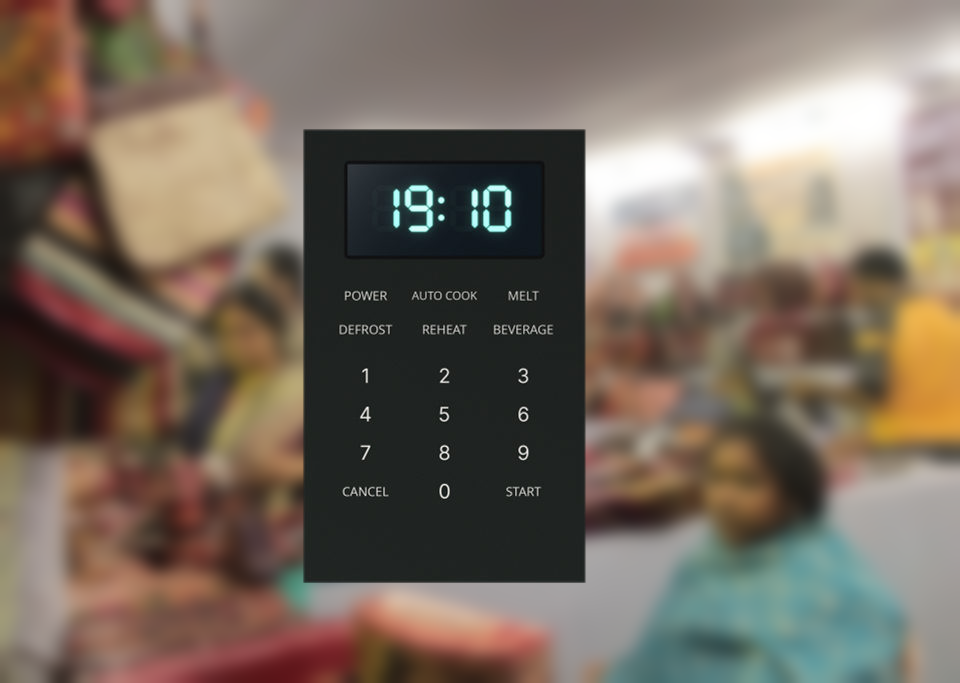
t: 19:10
